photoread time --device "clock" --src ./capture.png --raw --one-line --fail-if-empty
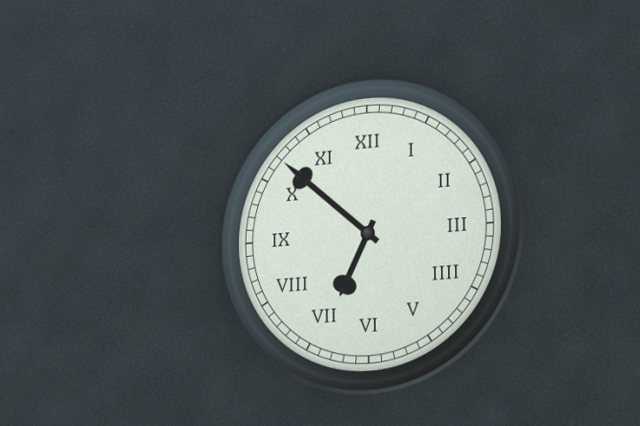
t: 6:52
